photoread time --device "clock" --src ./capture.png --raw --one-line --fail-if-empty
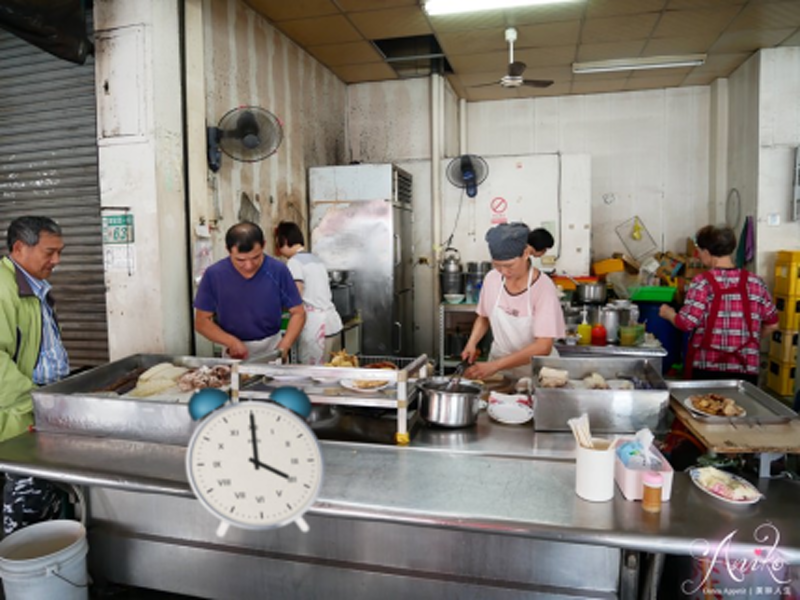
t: 4:00
